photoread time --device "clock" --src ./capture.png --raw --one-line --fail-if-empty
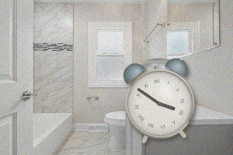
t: 3:52
